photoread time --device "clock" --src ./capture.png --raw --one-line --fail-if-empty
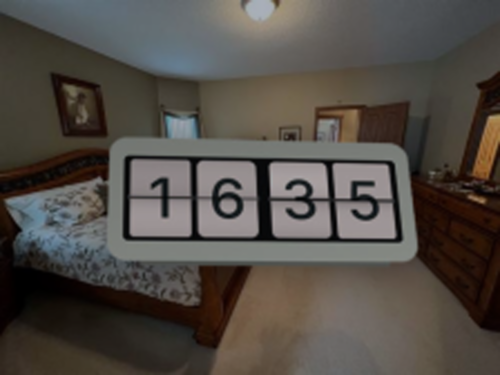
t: 16:35
